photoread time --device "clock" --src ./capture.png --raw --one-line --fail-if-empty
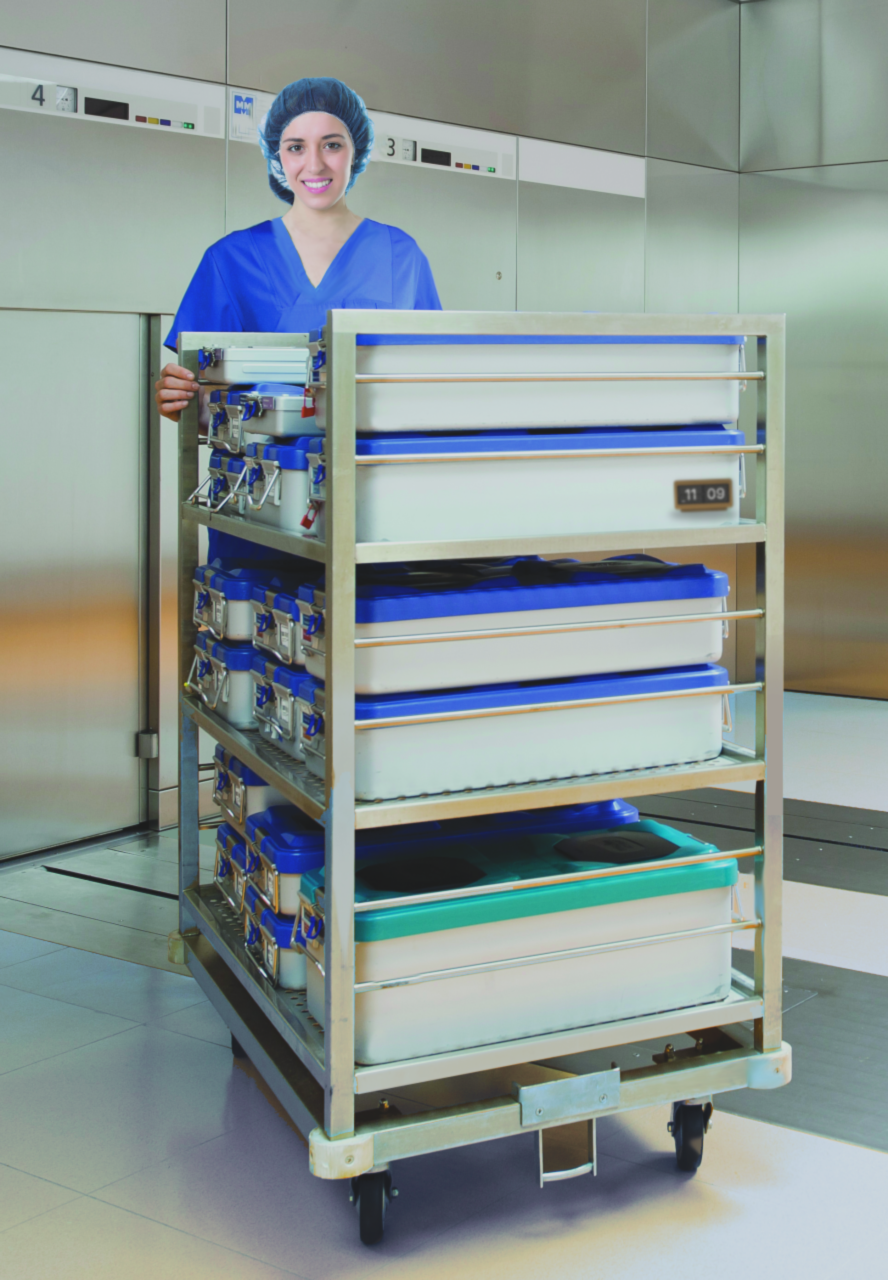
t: 11:09
